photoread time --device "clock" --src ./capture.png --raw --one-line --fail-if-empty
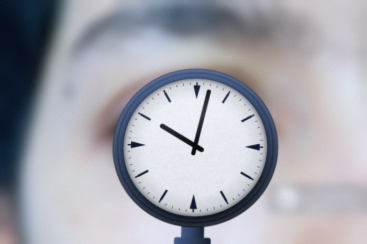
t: 10:02
